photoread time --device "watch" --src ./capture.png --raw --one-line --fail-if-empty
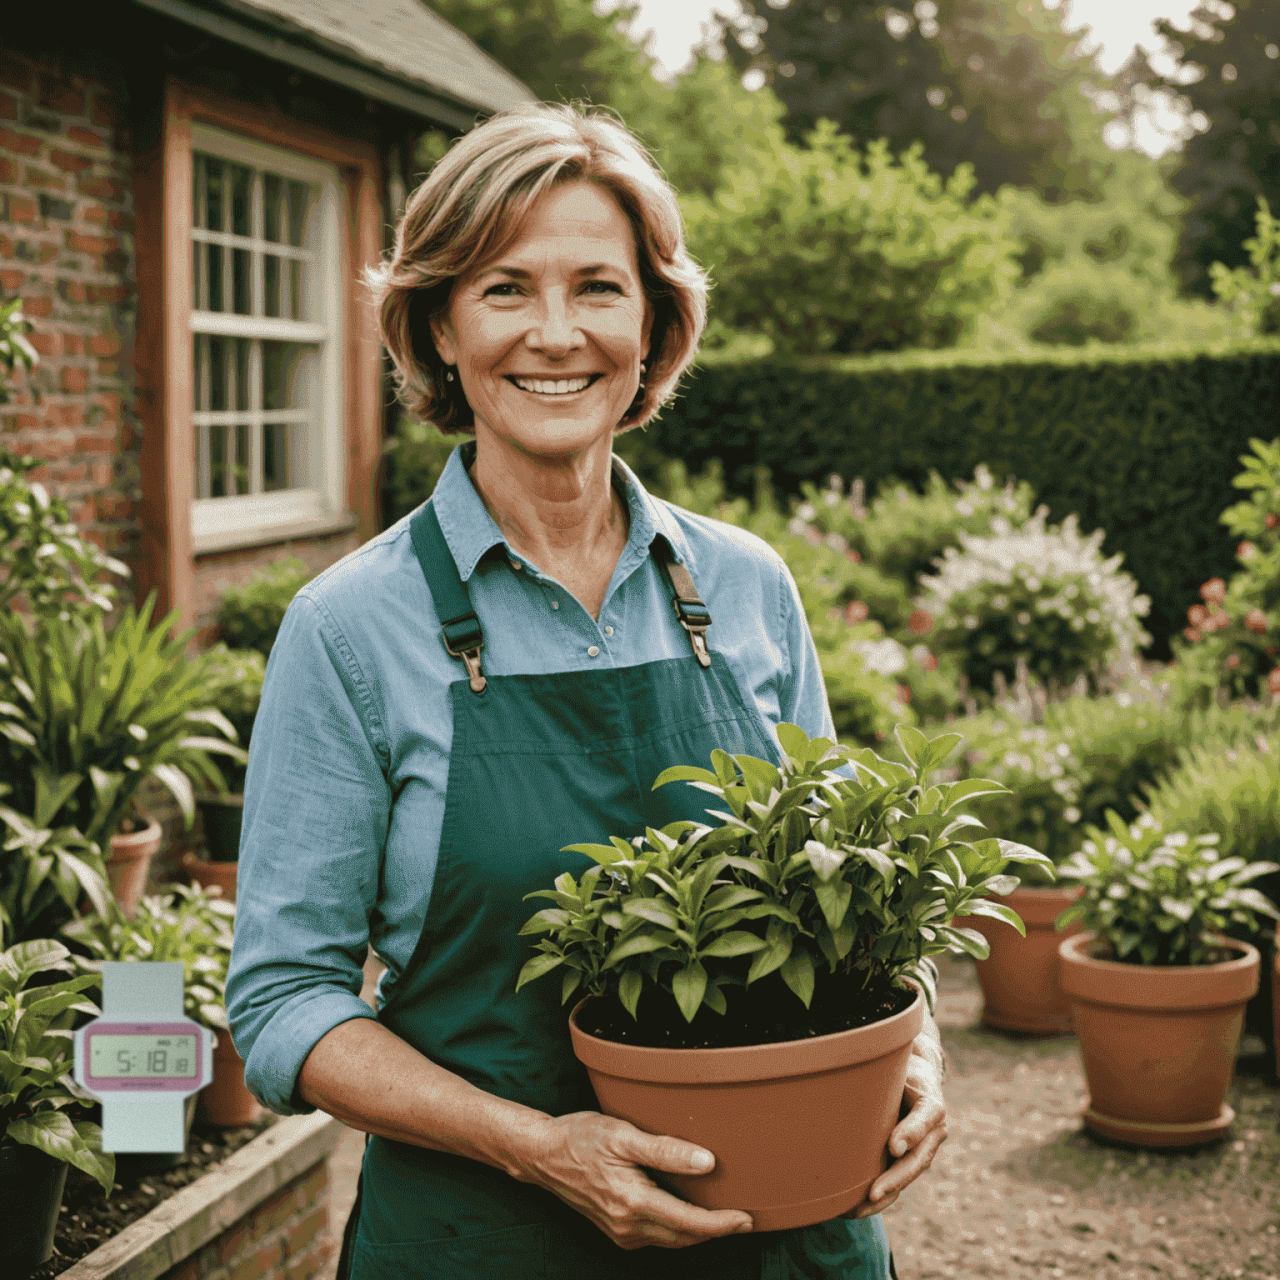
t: 5:18:18
